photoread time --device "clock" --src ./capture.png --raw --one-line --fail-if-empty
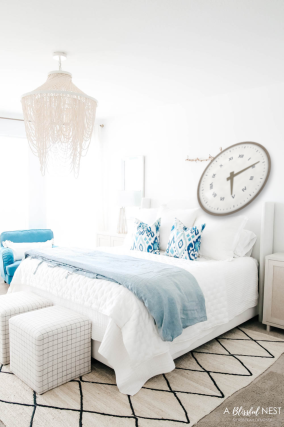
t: 5:09
